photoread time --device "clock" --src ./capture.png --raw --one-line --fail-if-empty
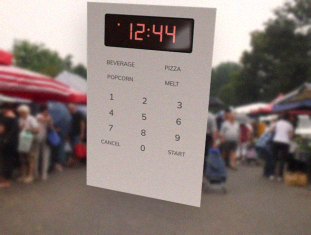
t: 12:44
